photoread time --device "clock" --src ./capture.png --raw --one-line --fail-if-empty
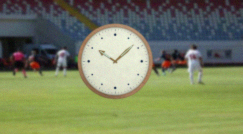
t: 10:08
